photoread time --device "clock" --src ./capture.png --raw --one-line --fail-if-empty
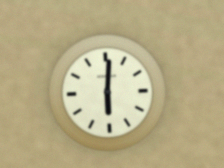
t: 6:01
